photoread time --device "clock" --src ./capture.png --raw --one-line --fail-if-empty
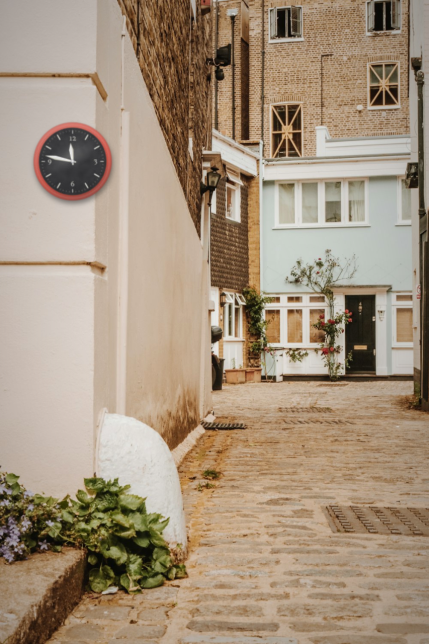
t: 11:47
